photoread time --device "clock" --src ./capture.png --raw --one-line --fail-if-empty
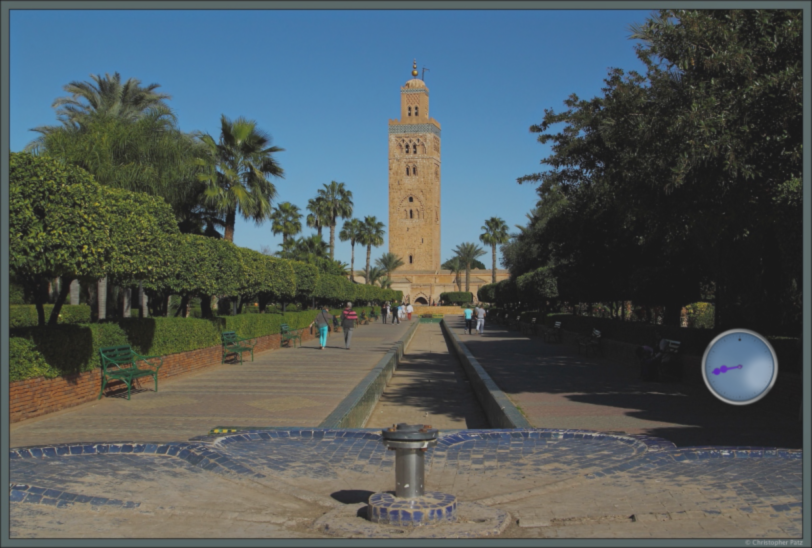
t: 8:43
